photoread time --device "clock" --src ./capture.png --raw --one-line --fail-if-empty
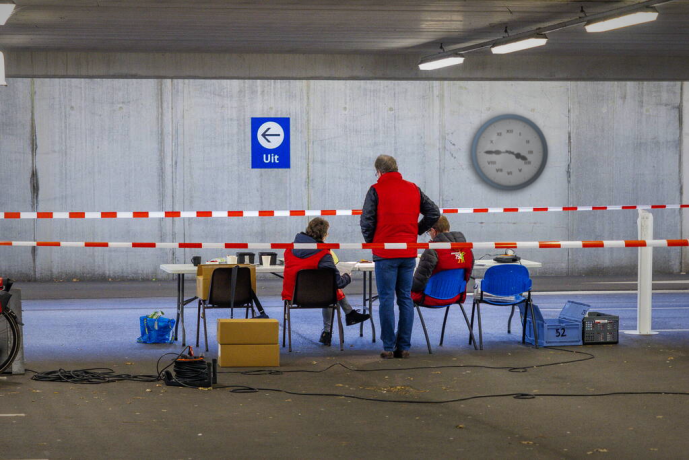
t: 3:45
